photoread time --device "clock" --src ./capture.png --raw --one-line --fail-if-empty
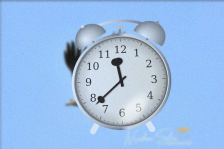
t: 11:38
